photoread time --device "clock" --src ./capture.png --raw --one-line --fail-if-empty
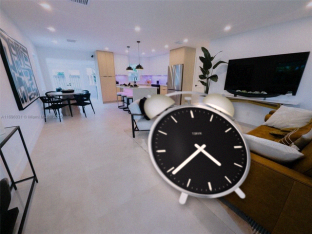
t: 4:39
